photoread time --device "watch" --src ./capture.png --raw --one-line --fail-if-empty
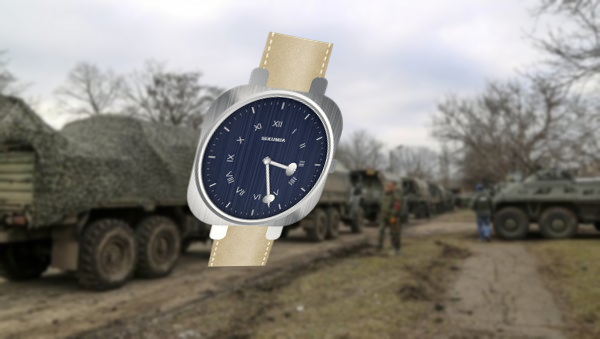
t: 3:27
